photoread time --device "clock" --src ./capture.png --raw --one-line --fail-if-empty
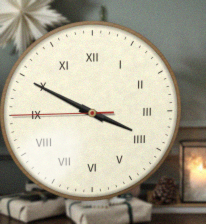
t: 3:49:45
